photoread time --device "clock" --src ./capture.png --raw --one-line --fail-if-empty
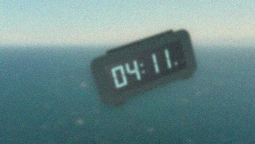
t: 4:11
